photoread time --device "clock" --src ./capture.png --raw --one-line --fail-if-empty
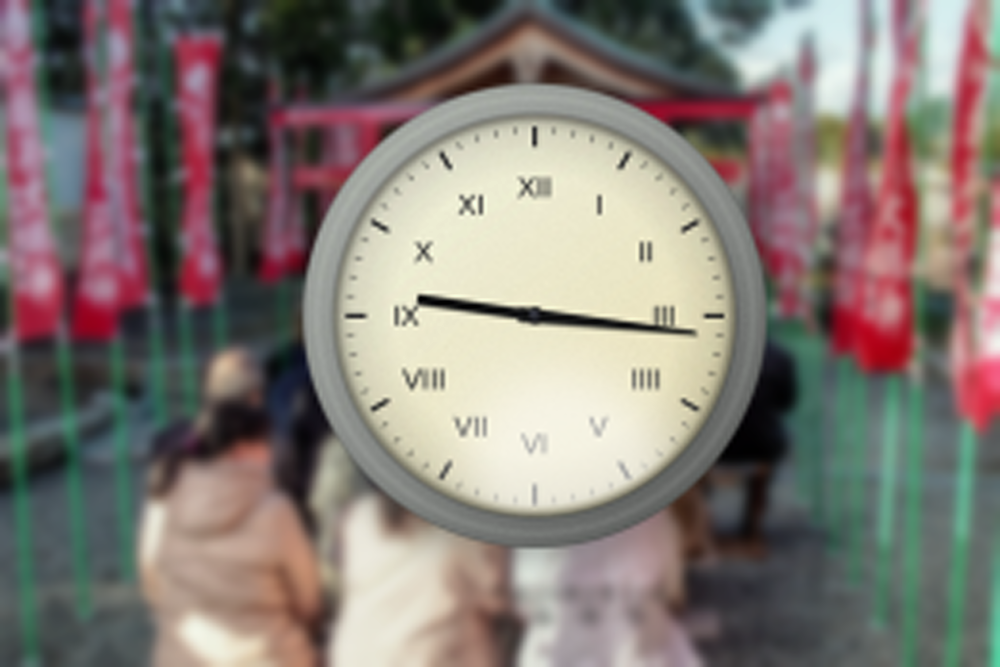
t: 9:16
